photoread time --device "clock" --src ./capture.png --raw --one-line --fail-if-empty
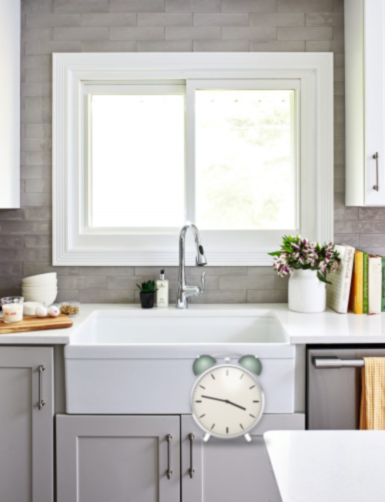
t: 3:47
